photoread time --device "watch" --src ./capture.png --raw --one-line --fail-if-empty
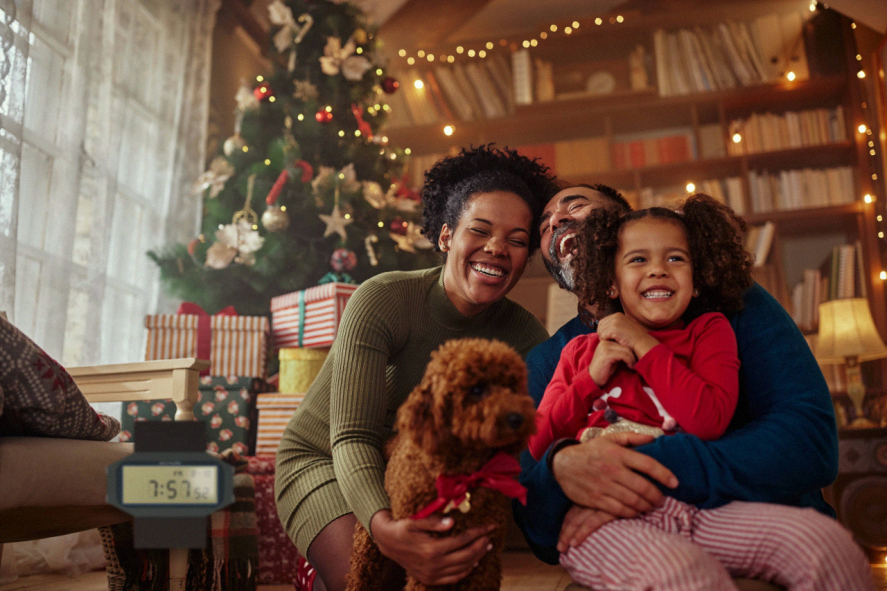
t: 7:57:52
